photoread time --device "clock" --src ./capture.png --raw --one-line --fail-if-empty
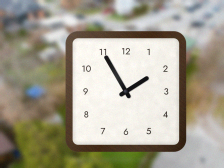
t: 1:55
